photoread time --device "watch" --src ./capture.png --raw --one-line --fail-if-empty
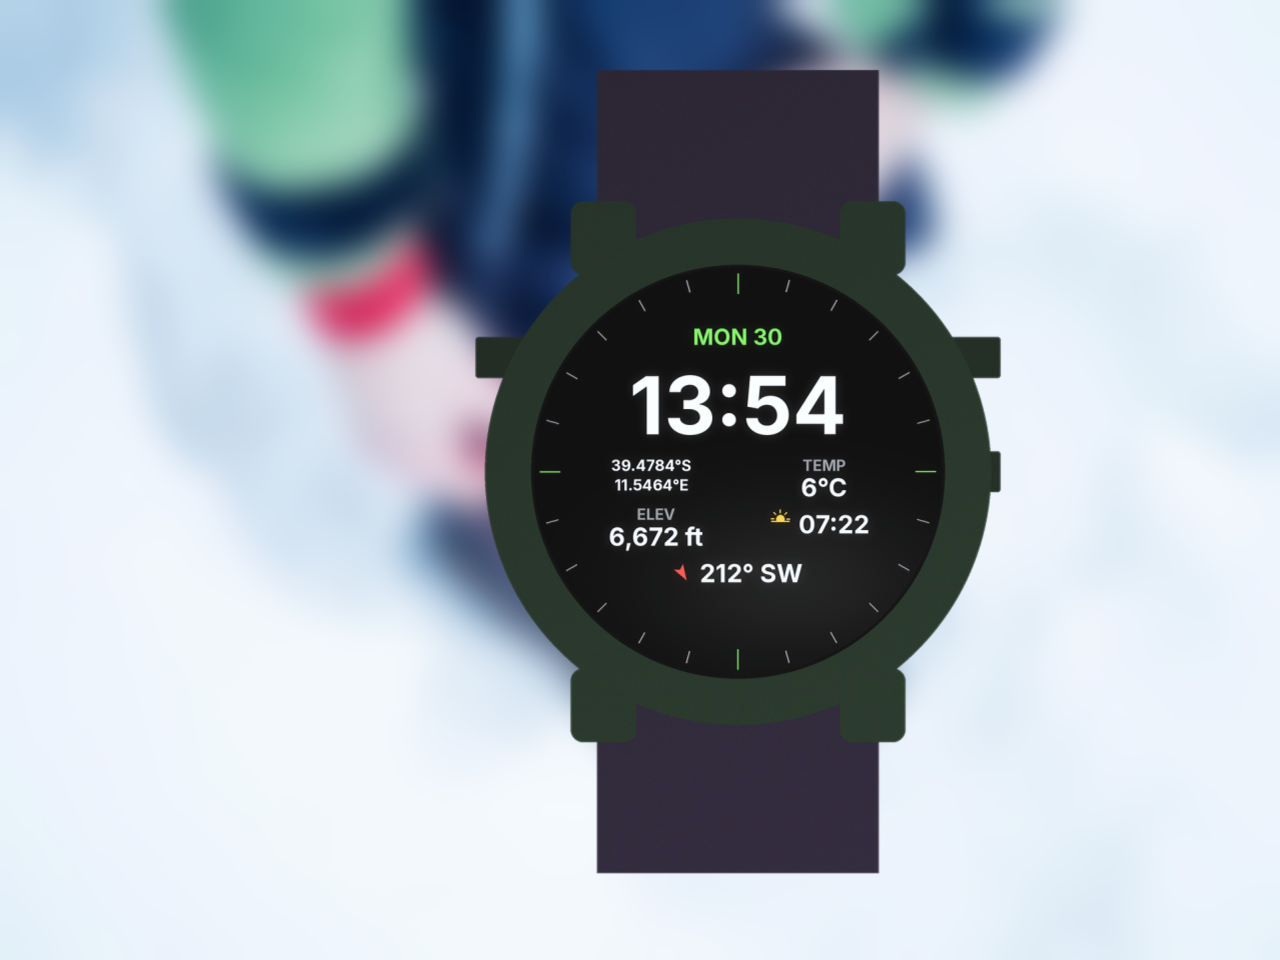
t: 13:54
